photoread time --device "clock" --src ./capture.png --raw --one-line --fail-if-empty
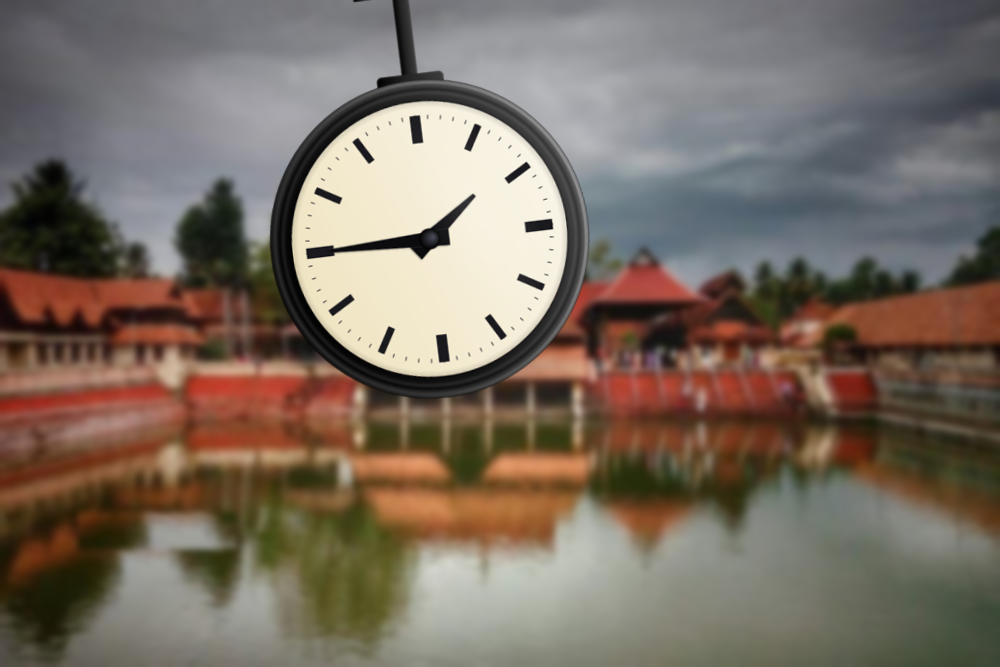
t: 1:45
